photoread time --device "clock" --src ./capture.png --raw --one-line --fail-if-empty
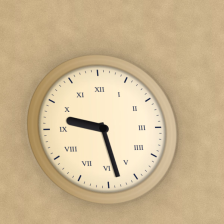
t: 9:28
